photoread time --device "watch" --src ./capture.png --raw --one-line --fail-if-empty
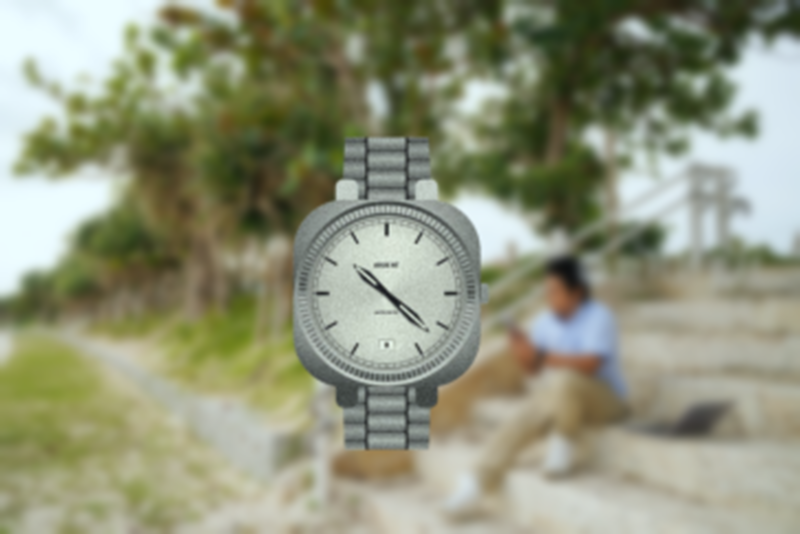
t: 10:22
